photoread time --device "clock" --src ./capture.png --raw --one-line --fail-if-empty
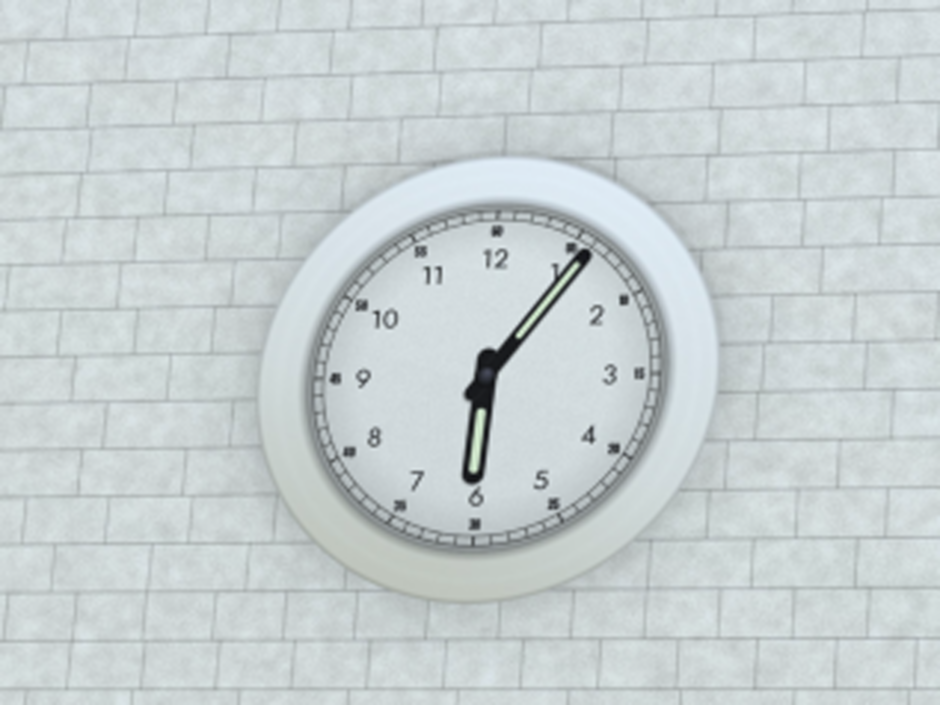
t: 6:06
